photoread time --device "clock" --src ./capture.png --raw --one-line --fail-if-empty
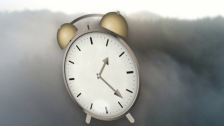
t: 1:23
